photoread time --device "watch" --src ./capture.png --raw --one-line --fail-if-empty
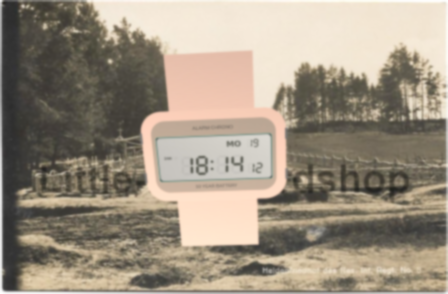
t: 18:14:12
